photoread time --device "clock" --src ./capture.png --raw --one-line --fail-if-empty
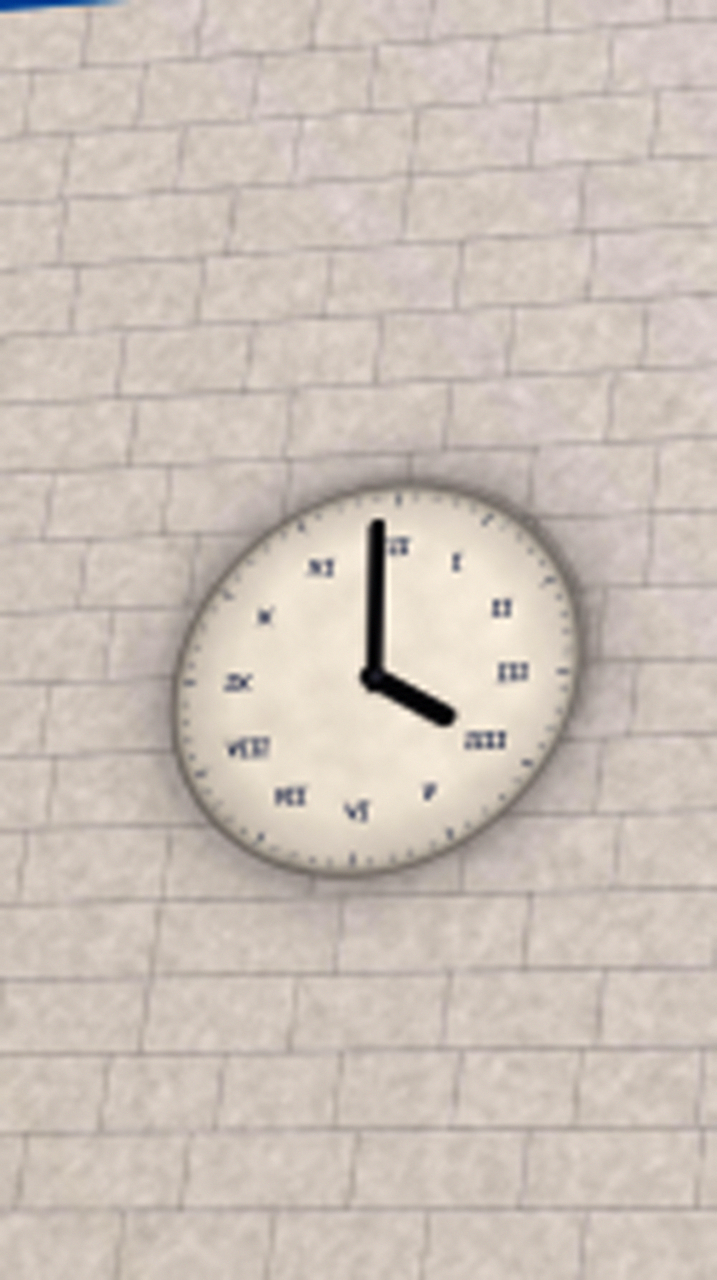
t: 3:59
